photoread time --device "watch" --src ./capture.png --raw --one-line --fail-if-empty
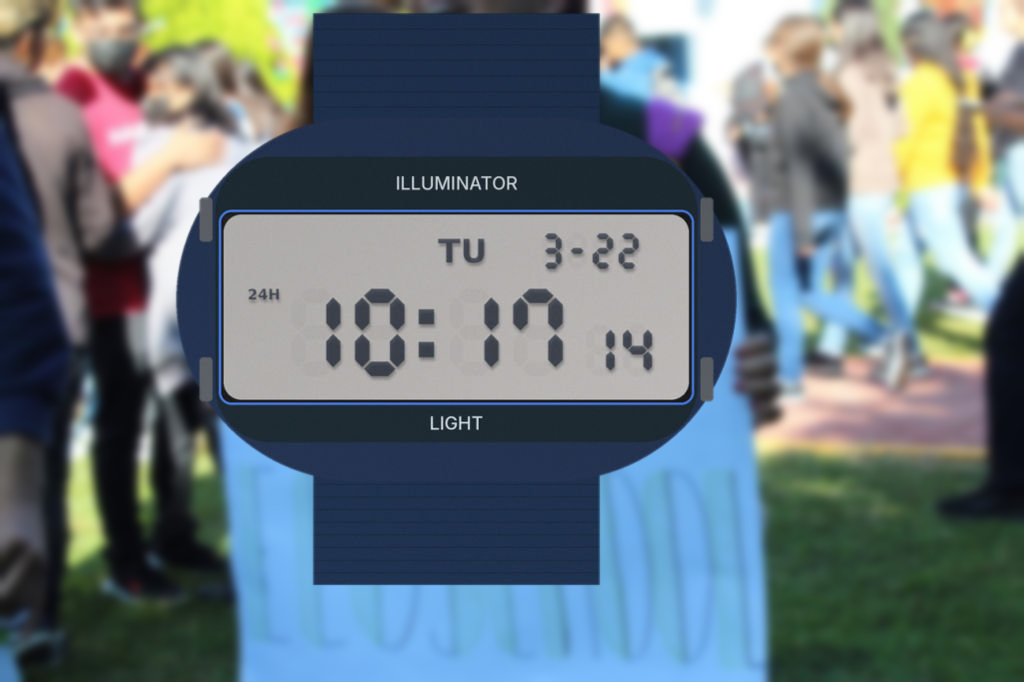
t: 10:17:14
